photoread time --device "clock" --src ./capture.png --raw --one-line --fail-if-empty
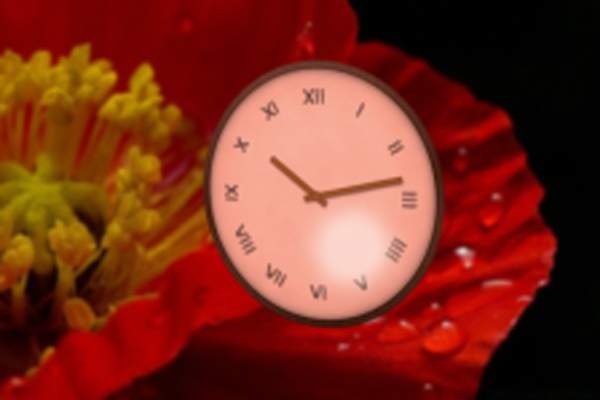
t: 10:13
